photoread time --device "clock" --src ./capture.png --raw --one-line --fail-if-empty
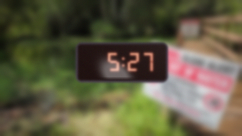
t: 5:27
